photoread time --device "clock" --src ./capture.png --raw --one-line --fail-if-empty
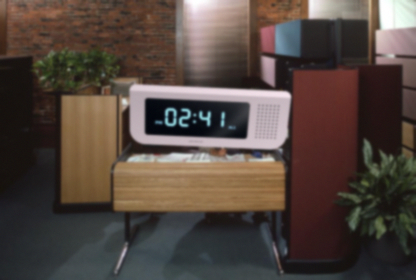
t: 2:41
